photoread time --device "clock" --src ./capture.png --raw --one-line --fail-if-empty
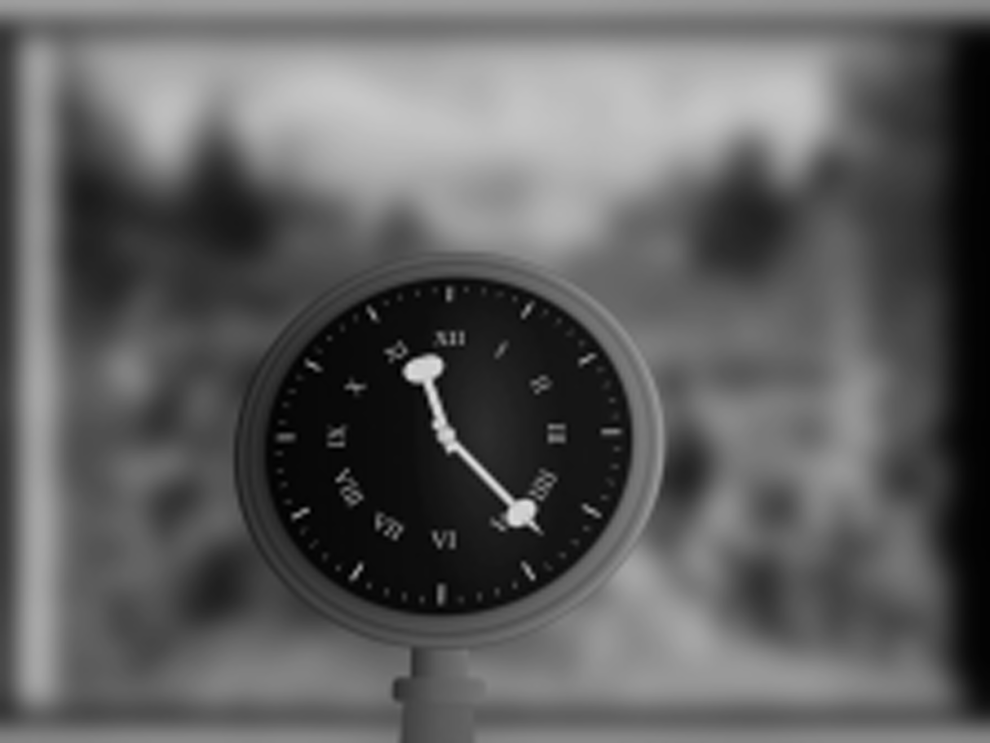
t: 11:23
